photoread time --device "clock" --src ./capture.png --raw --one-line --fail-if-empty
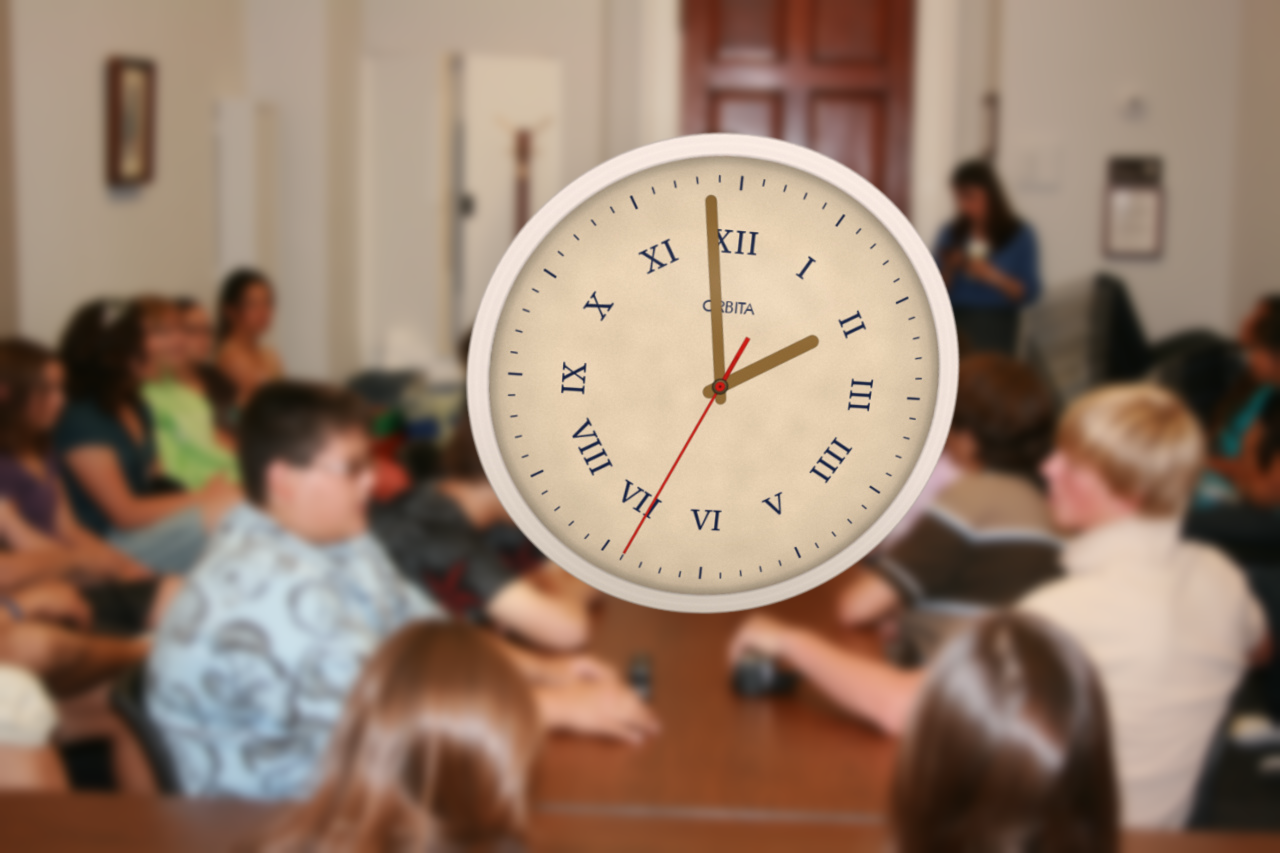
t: 1:58:34
